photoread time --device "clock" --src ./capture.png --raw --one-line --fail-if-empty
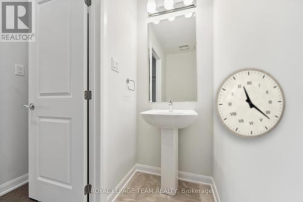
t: 11:22
